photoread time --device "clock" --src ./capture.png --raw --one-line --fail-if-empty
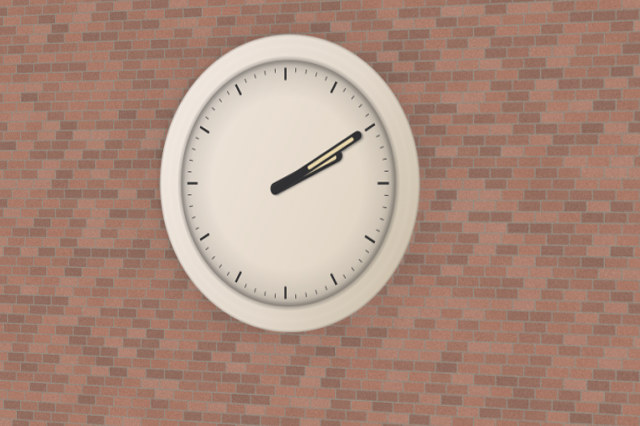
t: 2:10
